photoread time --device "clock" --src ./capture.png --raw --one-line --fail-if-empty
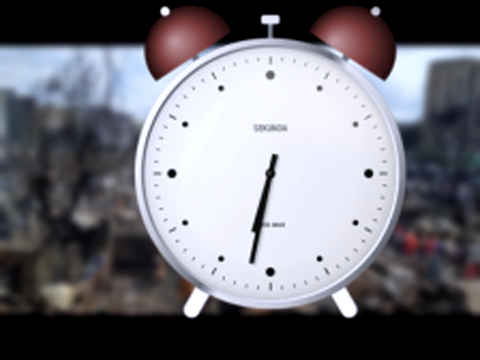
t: 6:32
